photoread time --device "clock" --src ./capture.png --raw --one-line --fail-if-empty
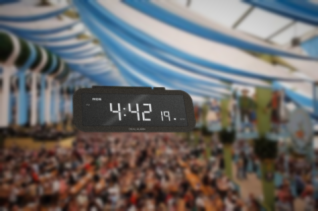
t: 4:42:19
